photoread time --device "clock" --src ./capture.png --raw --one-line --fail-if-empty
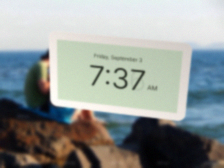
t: 7:37
